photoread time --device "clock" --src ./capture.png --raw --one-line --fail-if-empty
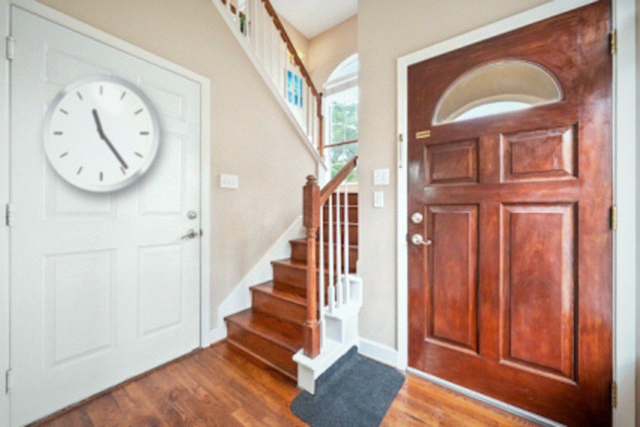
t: 11:24
